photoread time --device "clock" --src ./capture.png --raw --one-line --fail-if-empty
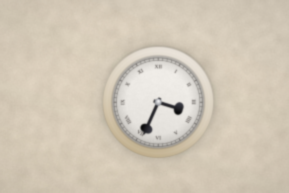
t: 3:34
